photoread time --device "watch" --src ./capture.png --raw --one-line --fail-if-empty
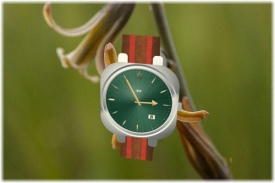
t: 2:55
